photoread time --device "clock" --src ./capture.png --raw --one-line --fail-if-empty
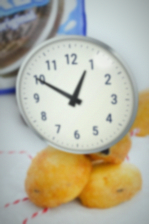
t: 12:50
